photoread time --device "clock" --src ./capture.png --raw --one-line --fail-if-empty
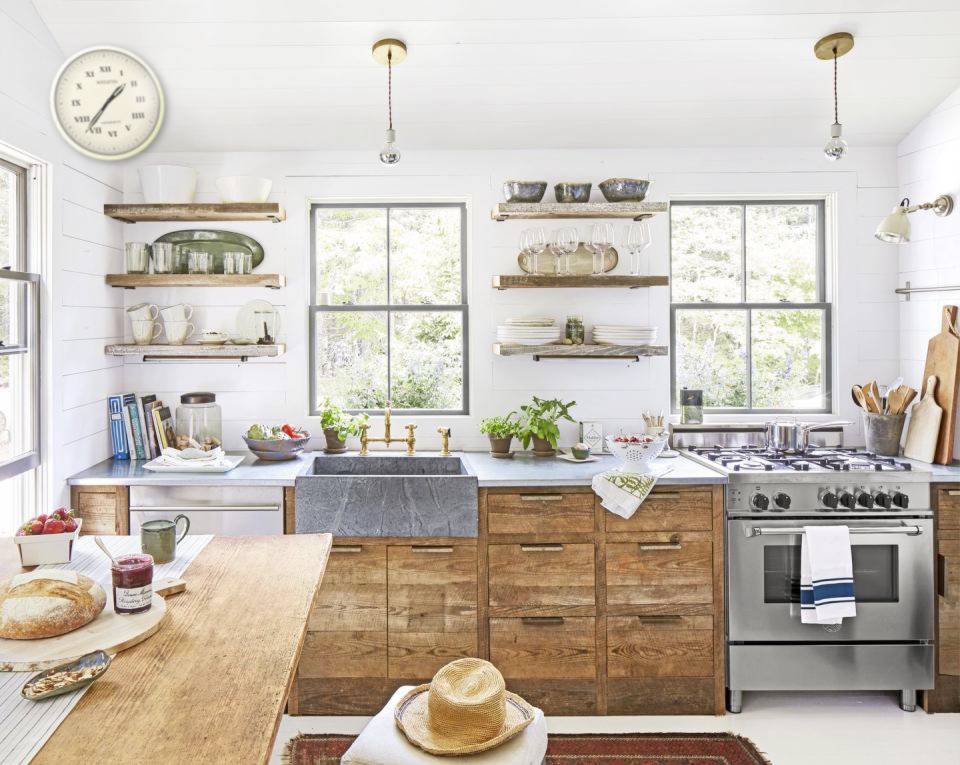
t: 1:37
